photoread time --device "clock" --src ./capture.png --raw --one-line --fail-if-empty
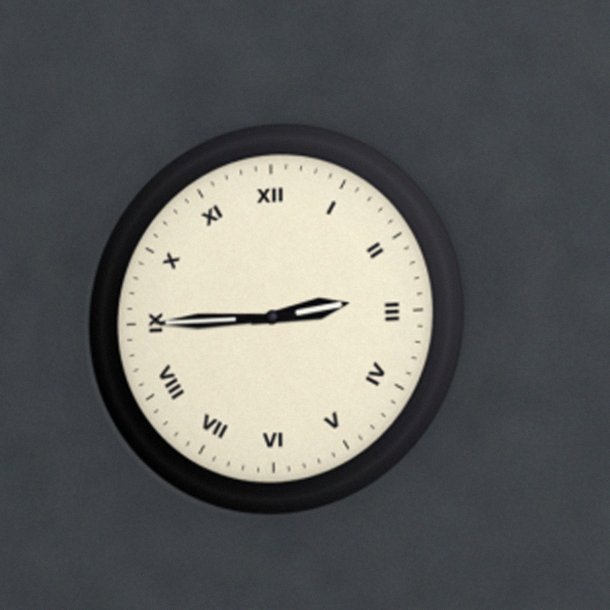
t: 2:45
